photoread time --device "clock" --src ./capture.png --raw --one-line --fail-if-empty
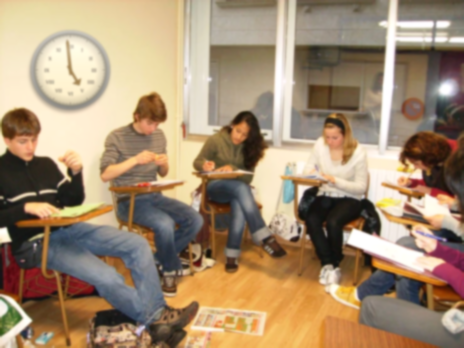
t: 4:59
